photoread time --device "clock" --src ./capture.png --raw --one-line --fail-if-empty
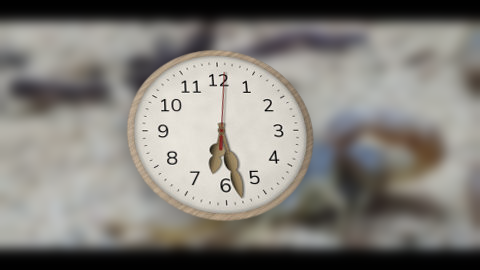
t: 6:28:01
